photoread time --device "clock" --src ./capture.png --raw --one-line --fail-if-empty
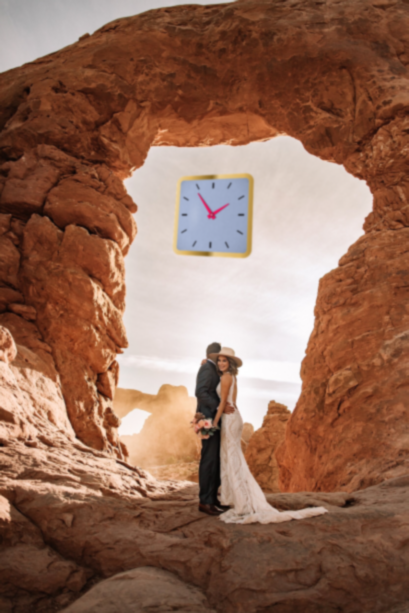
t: 1:54
